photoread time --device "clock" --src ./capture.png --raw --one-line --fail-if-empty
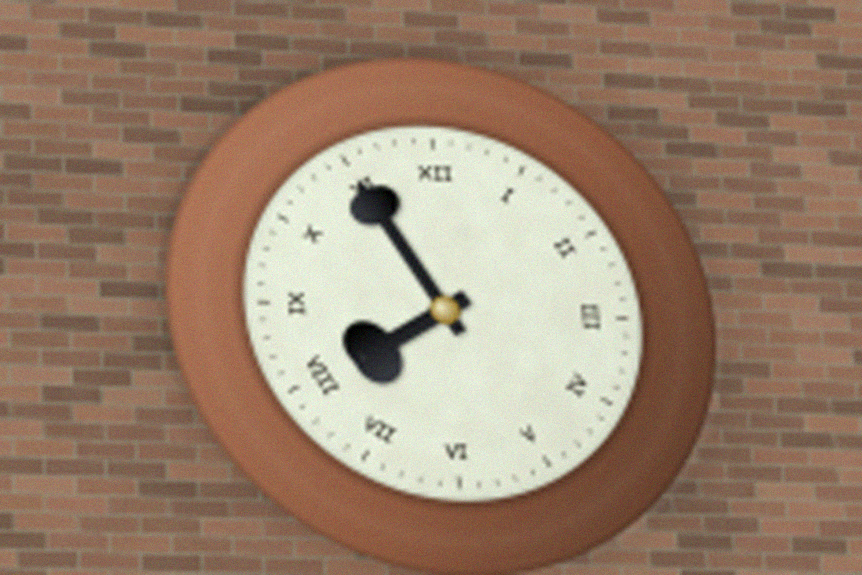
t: 7:55
